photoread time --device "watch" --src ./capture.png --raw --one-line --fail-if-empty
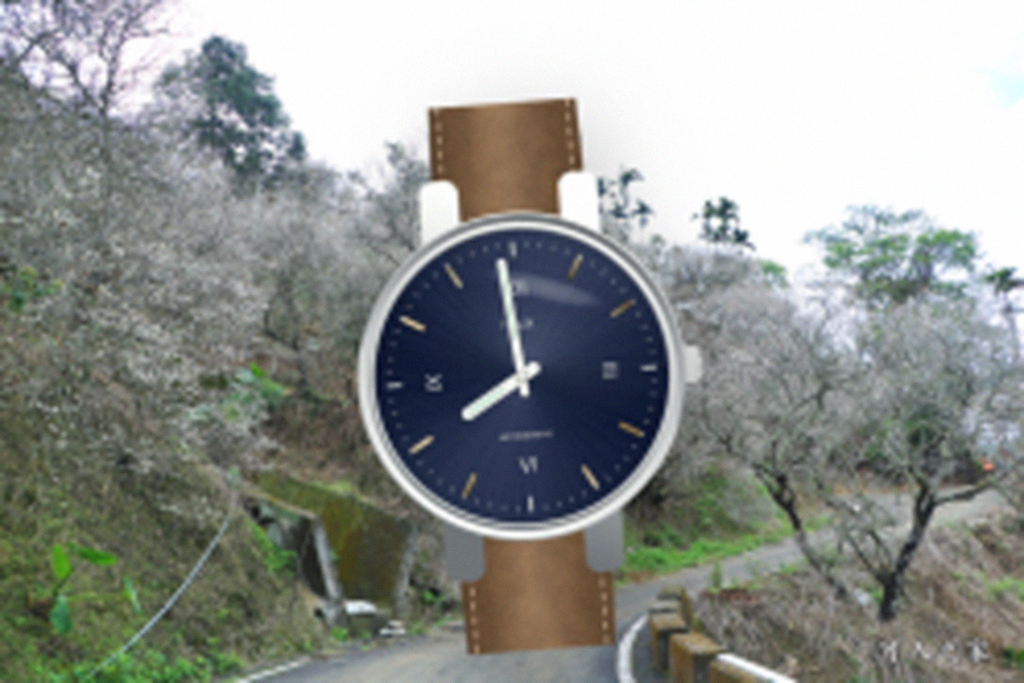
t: 7:59
